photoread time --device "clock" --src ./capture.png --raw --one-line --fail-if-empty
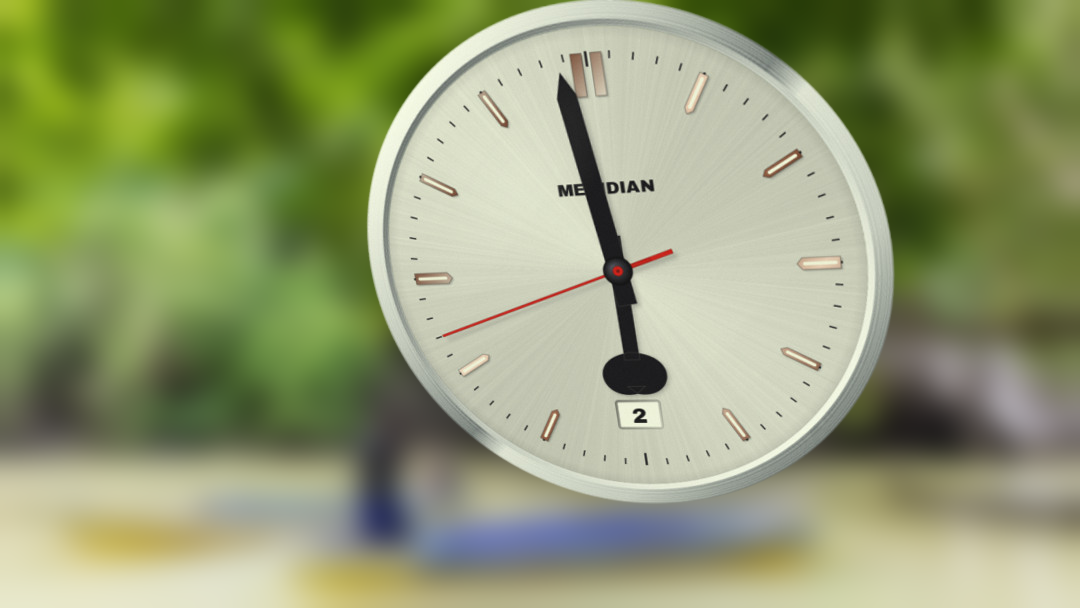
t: 5:58:42
